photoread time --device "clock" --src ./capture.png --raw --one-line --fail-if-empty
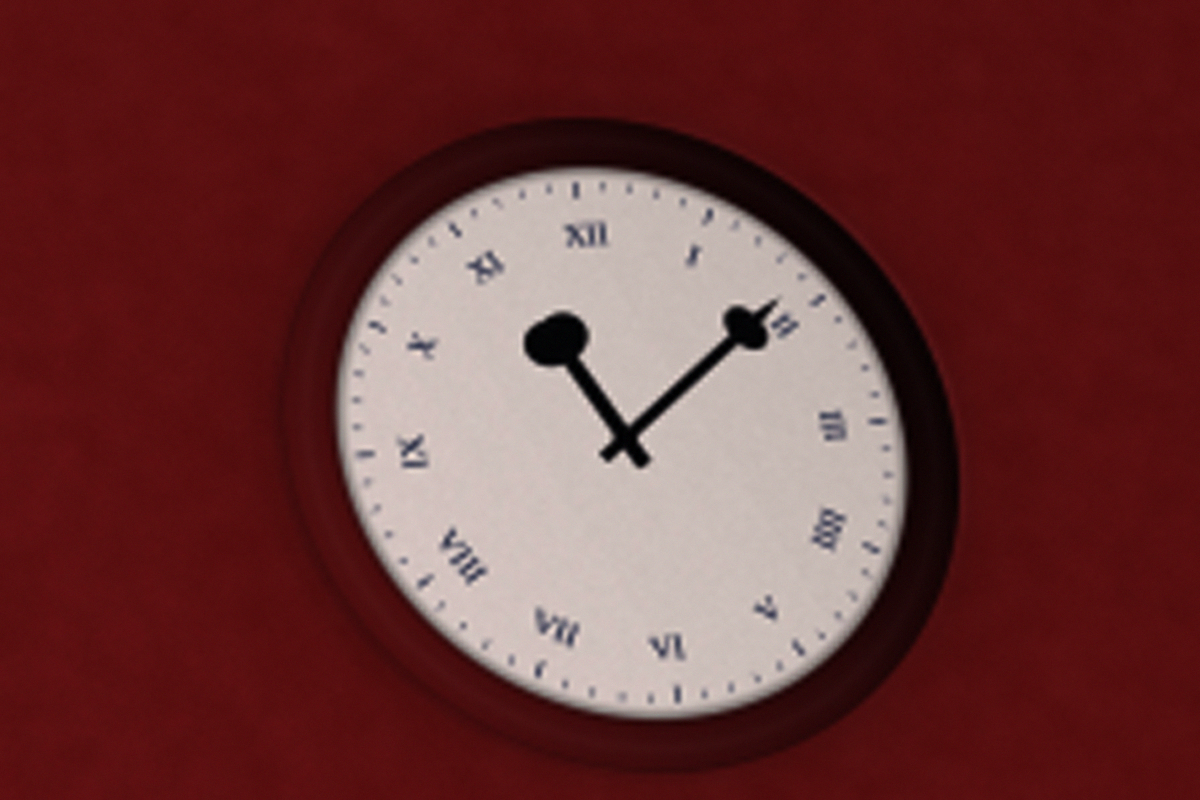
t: 11:09
